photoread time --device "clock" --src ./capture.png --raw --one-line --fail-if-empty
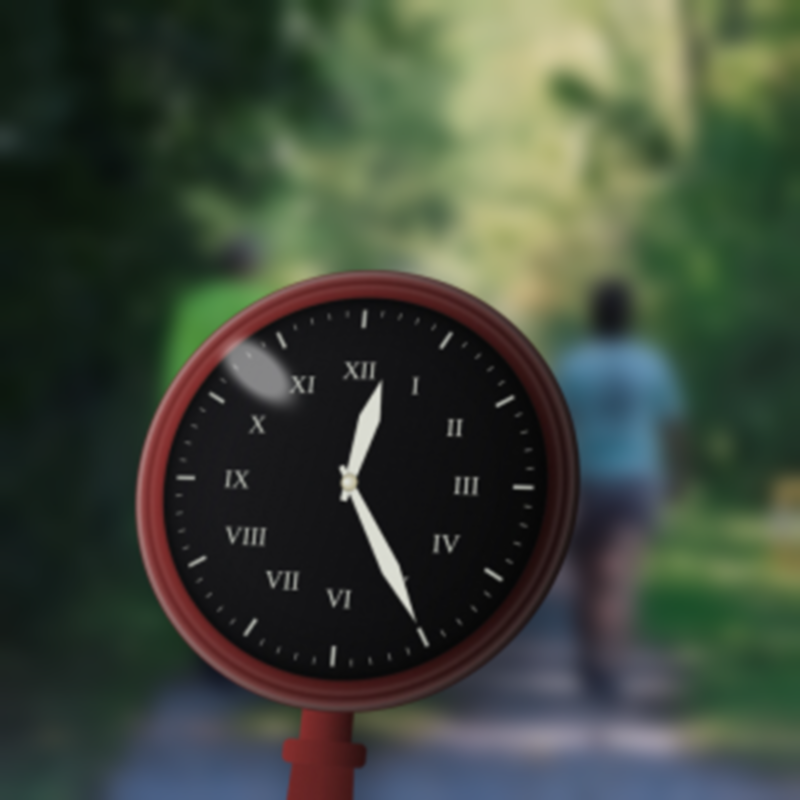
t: 12:25
